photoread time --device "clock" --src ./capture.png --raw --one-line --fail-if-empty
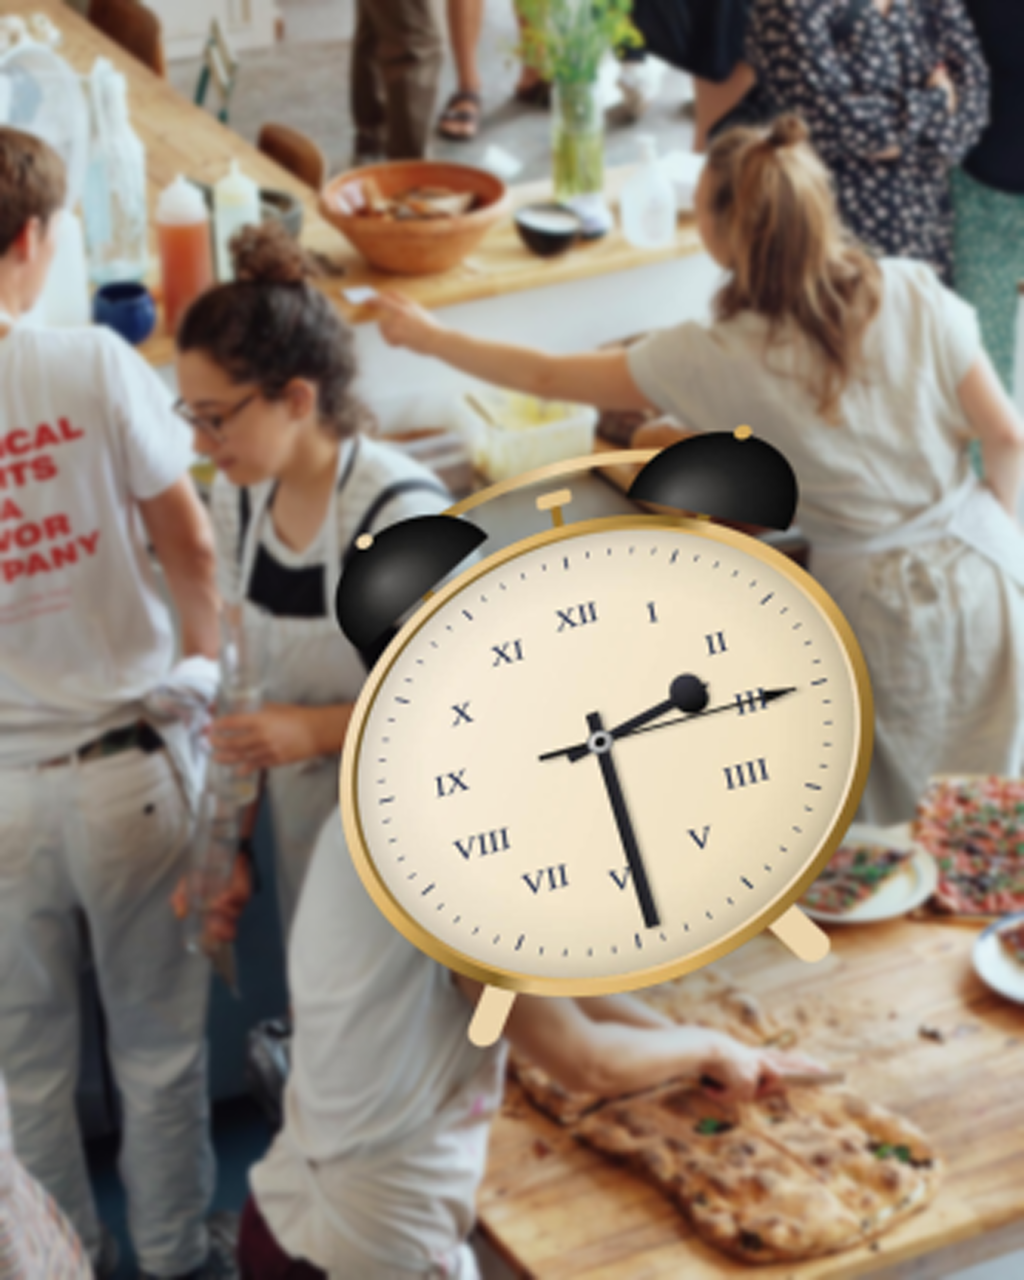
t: 2:29:15
